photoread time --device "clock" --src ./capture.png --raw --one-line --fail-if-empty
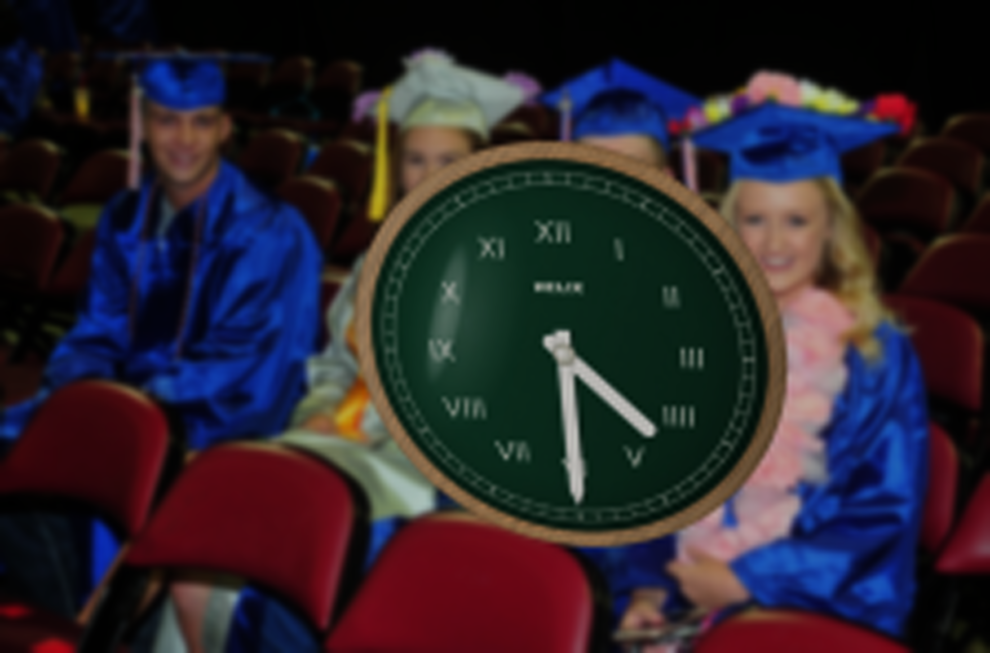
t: 4:30
